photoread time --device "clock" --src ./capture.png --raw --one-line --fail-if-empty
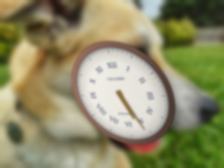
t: 5:26
